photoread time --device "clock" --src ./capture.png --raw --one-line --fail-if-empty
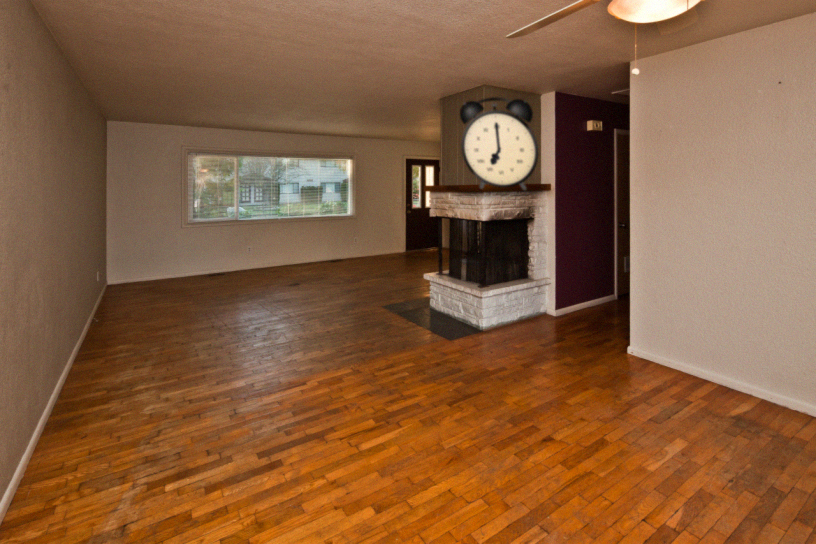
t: 7:00
